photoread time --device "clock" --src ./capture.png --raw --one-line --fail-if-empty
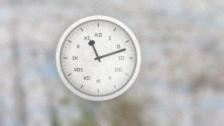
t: 11:12
